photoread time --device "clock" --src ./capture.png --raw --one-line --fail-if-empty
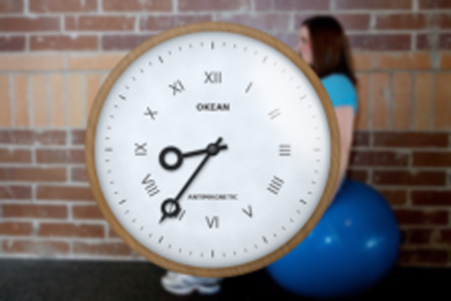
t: 8:36
